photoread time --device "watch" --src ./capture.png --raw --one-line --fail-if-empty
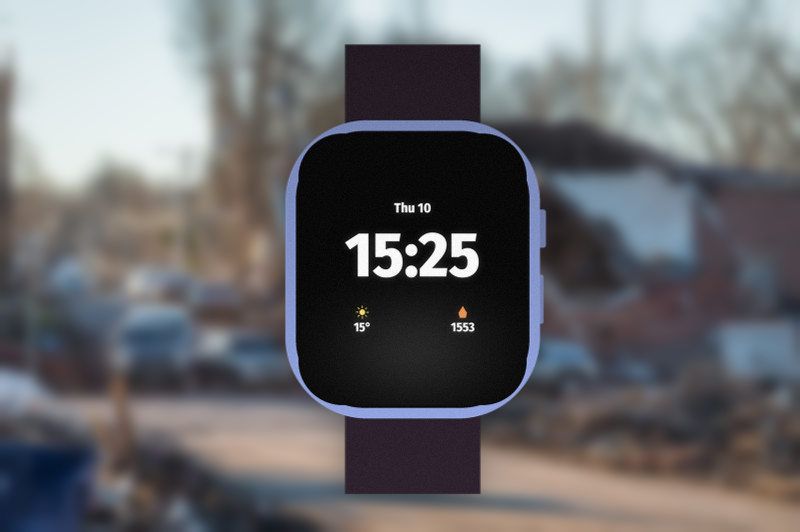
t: 15:25
